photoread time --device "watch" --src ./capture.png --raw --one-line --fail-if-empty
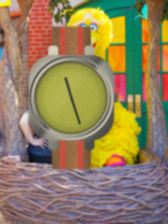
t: 11:27
